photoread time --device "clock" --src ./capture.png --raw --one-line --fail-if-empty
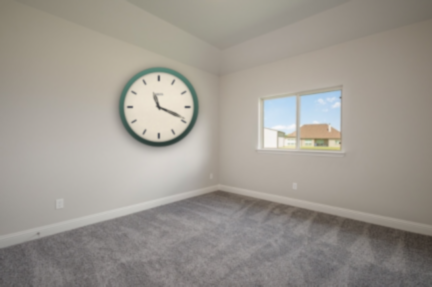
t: 11:19
